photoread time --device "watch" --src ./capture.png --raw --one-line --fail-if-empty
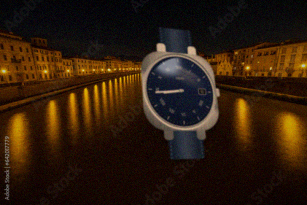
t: 8:44
